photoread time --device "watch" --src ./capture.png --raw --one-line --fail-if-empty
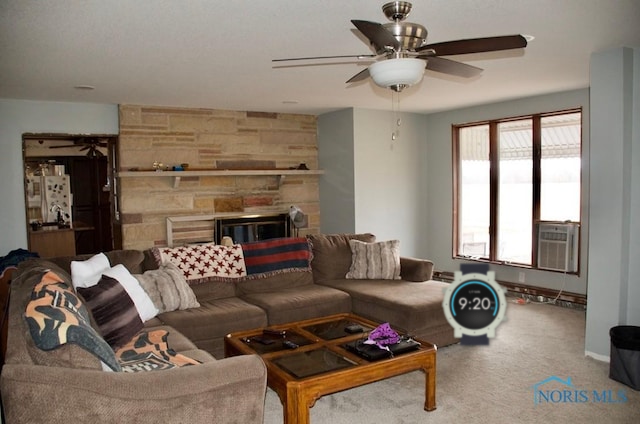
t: 9:20
